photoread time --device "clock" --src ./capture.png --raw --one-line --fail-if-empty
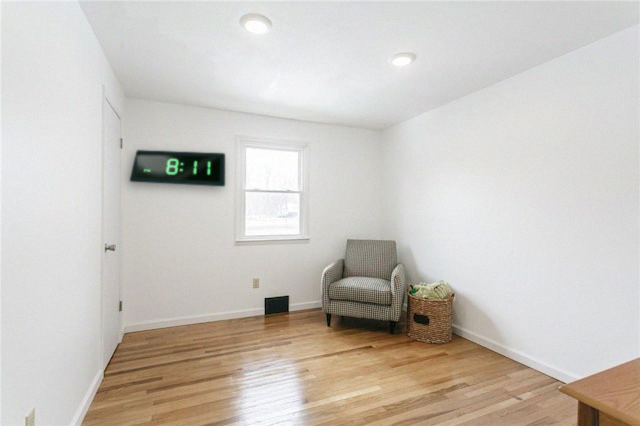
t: 8:11
